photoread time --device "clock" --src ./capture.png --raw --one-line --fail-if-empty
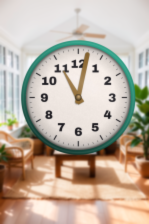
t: 11:02
